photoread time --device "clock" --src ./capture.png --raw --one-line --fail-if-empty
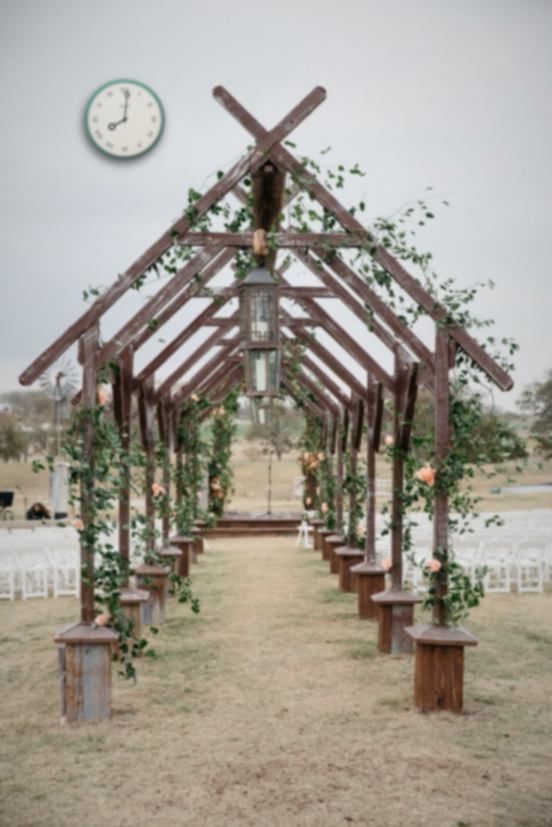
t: 8:01
